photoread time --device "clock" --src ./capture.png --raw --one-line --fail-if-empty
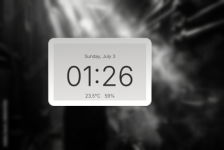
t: 1:26
